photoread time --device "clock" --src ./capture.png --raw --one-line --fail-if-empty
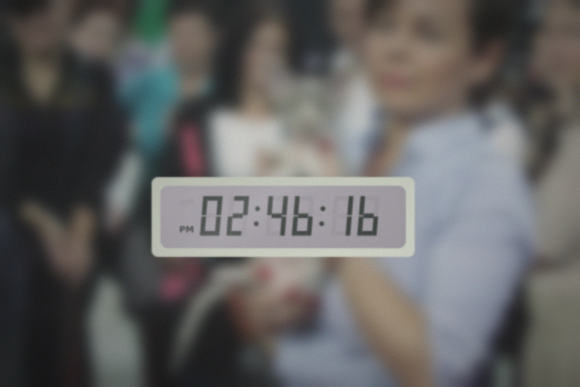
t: 2:46:16
